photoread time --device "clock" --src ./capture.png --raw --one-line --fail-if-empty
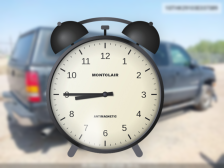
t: 8:45
